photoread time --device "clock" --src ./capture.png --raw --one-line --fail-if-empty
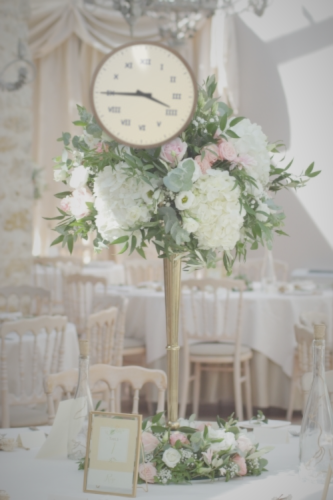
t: 3:45
